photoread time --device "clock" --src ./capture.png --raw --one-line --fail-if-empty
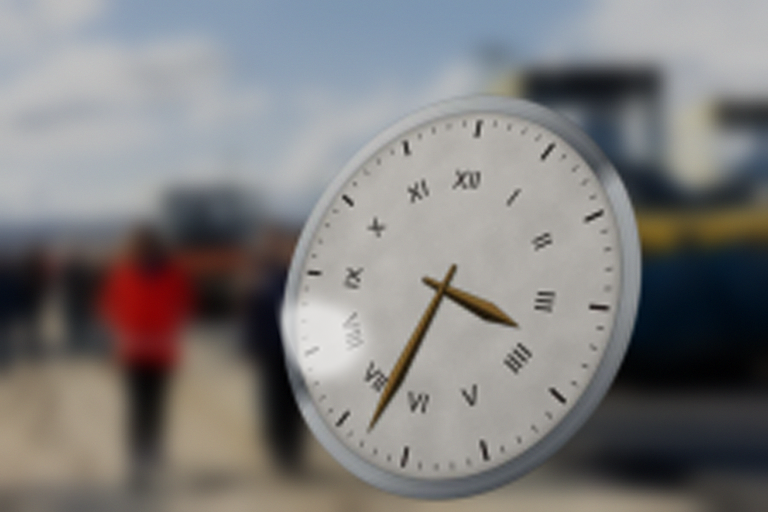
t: 3:33
